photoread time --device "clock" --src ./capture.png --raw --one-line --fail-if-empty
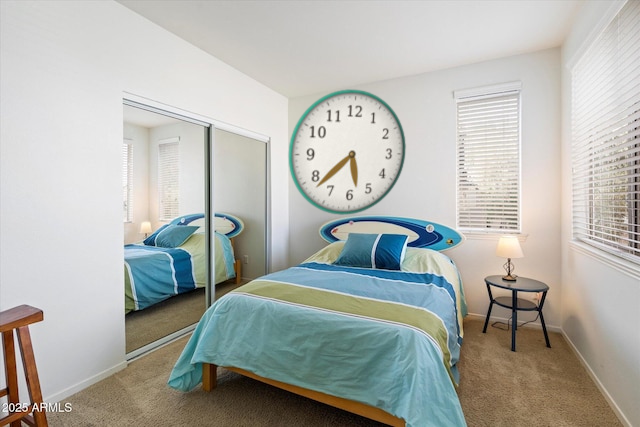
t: 5:38
